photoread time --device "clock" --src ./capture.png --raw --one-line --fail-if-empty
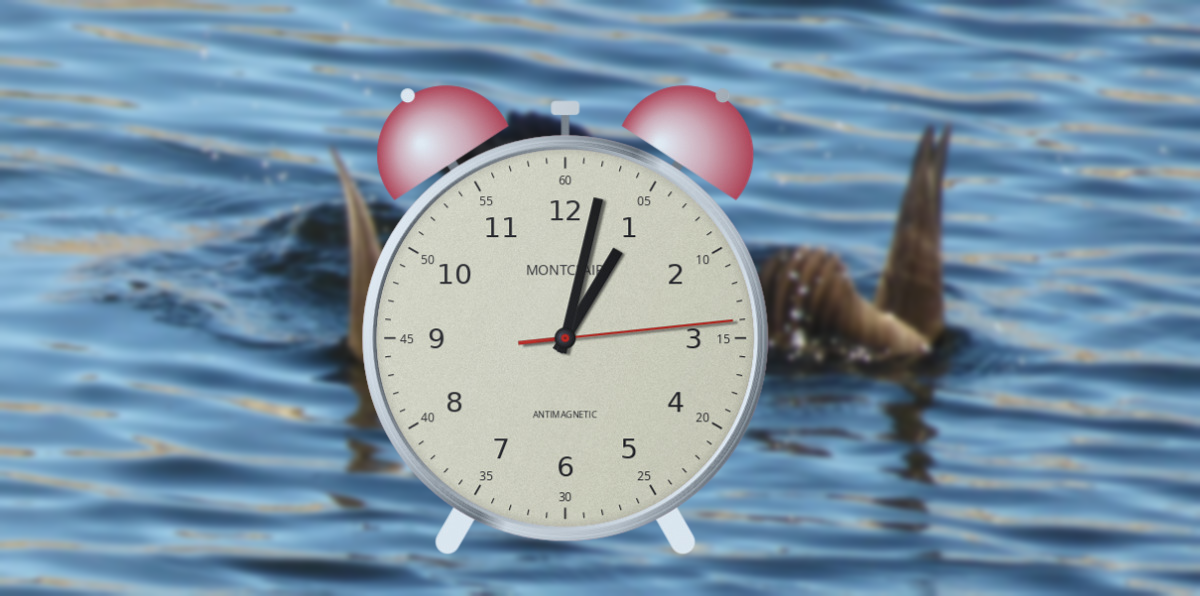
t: 1:02:14
